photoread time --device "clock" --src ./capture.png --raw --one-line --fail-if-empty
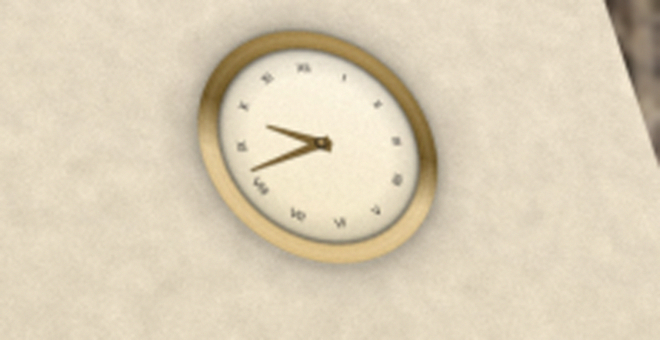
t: 9:42
